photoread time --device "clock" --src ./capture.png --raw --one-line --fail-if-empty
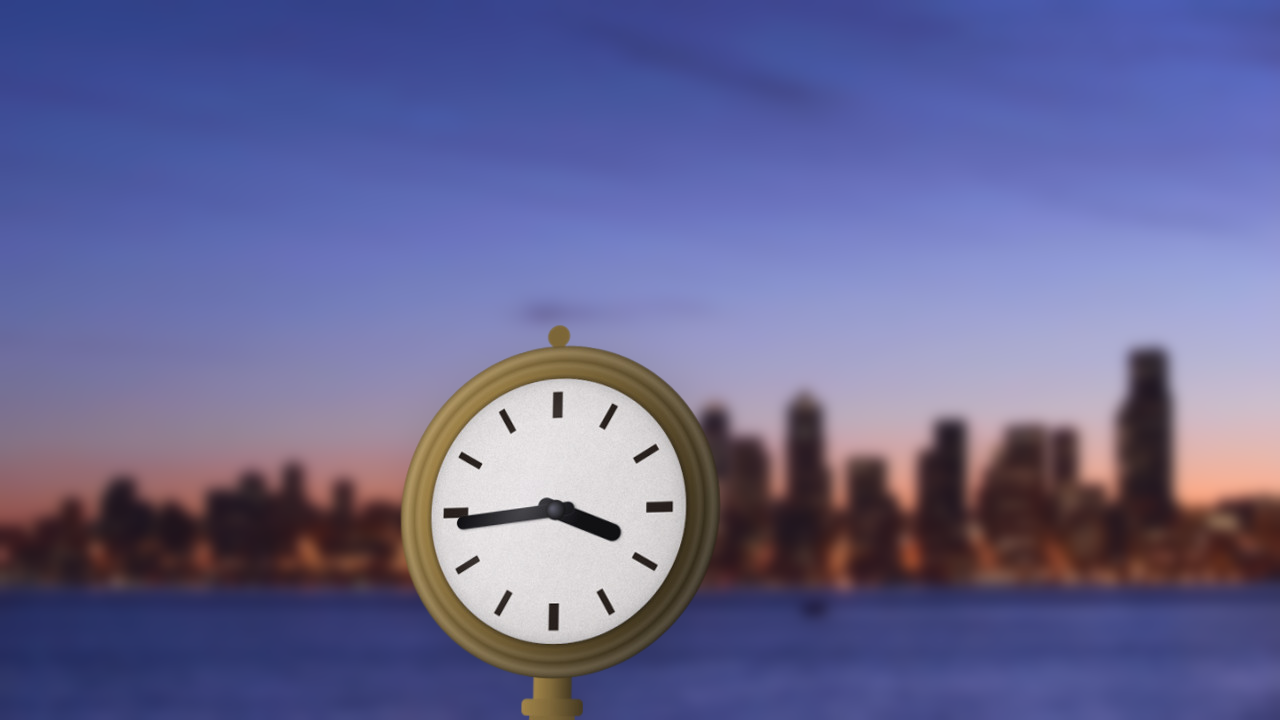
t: 3:44
